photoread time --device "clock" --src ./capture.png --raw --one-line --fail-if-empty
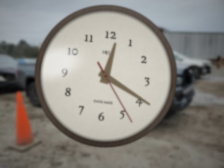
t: 12:19:24
